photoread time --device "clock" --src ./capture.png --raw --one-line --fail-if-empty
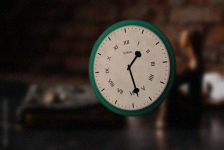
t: 1:28
